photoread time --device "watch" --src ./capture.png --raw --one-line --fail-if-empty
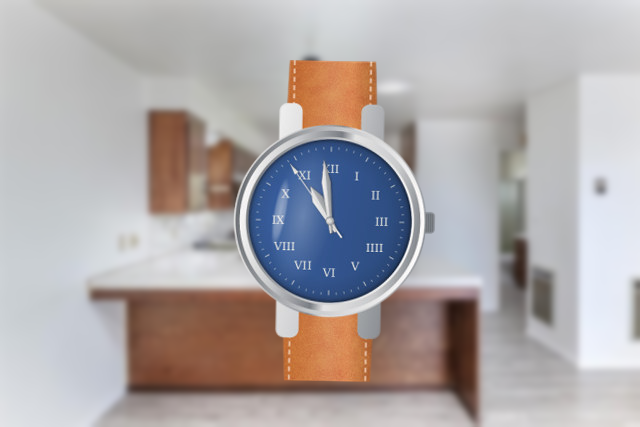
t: 10:58:54
